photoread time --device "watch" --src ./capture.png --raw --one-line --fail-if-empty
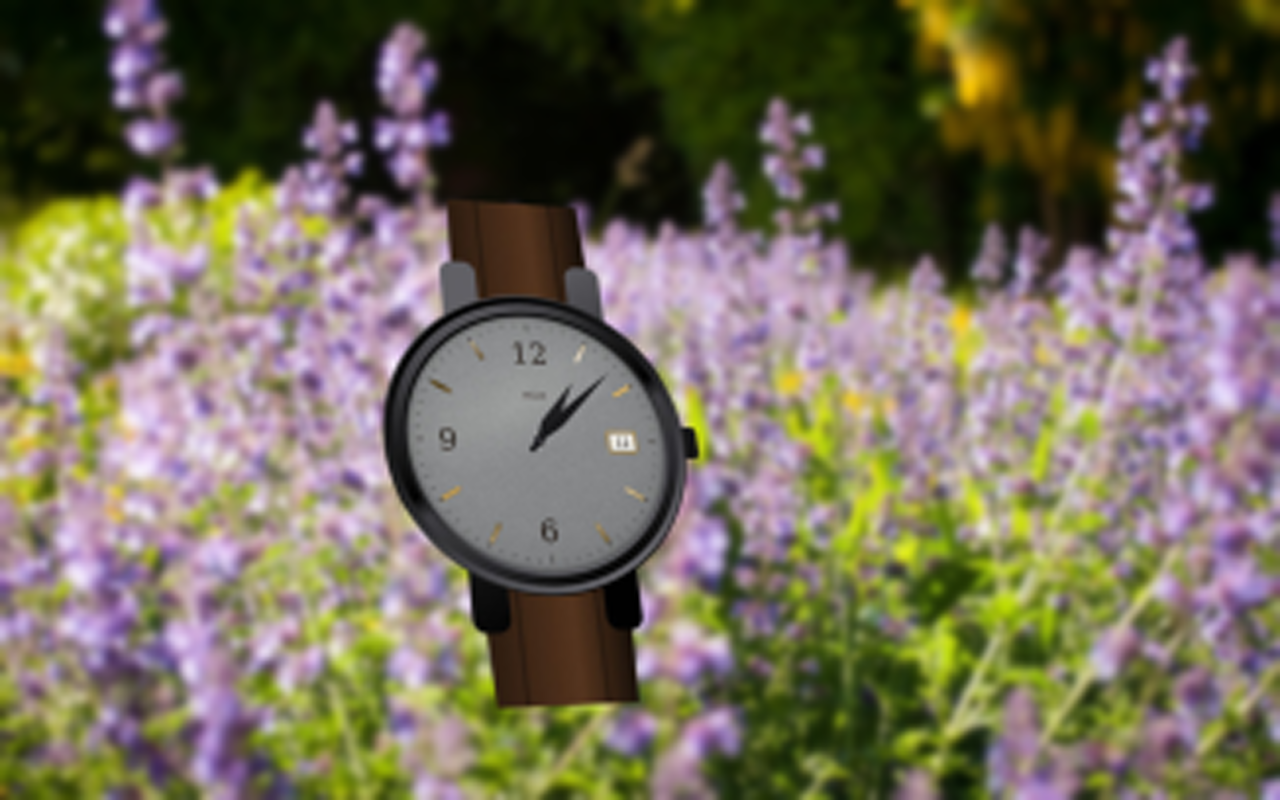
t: 1:08
